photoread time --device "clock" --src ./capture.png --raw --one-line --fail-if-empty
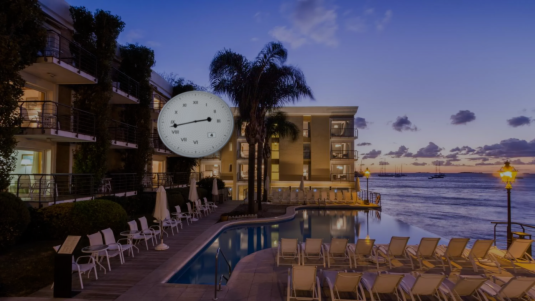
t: 2:43
